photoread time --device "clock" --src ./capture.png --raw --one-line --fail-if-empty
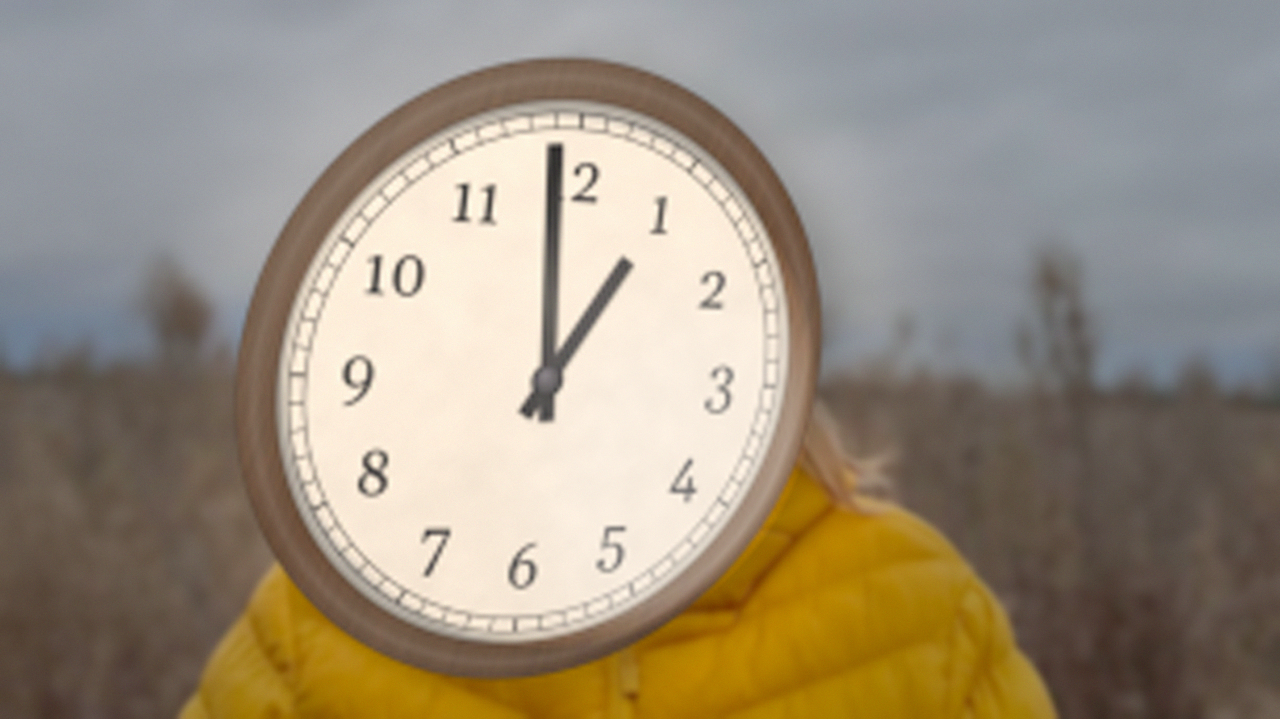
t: 12:59
